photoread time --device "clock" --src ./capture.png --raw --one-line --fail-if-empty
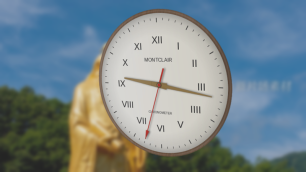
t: 9:16:33
